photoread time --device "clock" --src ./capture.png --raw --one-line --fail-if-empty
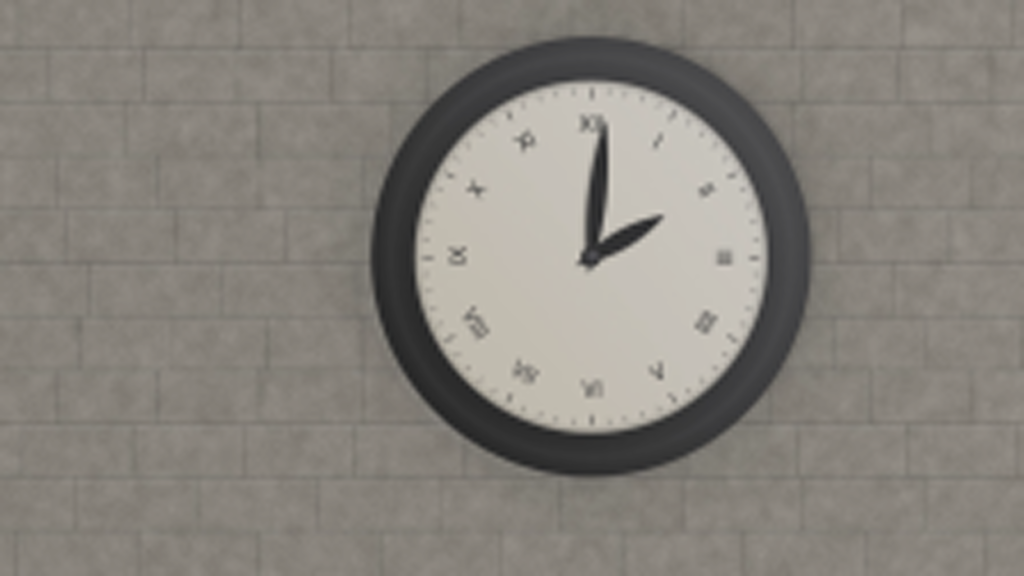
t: 2:01
